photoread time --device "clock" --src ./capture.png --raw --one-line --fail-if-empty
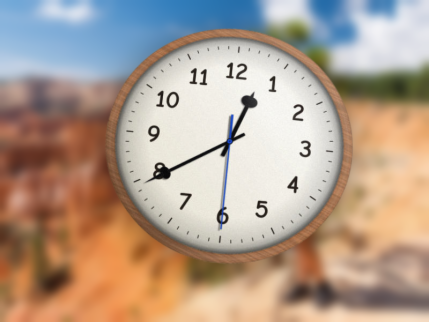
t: 12:39:30
